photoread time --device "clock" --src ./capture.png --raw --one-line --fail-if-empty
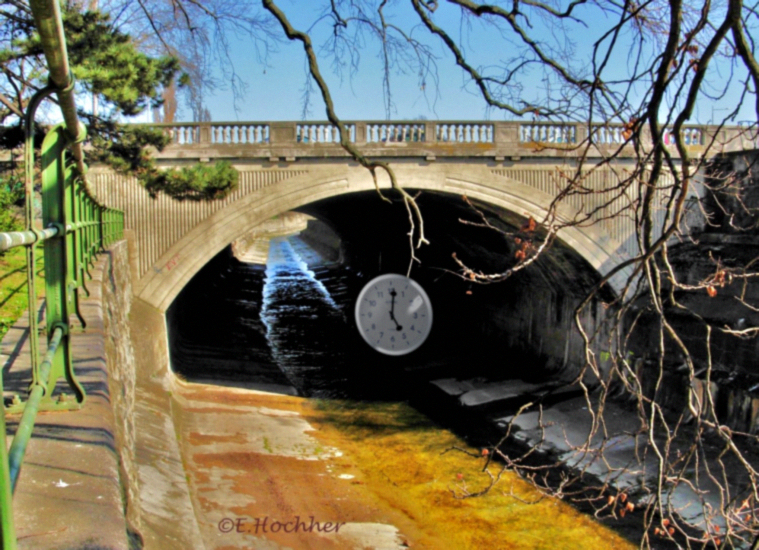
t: 5:01
